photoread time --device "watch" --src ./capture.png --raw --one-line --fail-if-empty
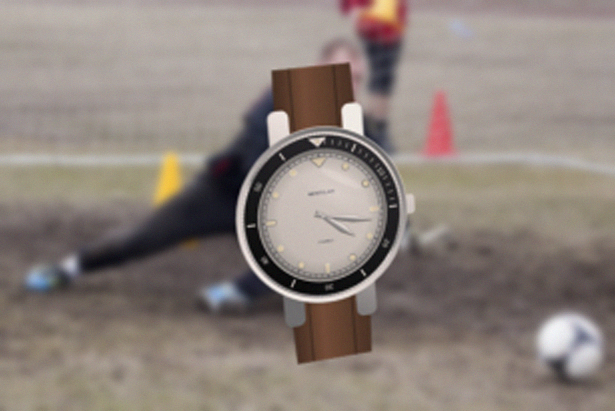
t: 4:17
